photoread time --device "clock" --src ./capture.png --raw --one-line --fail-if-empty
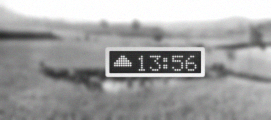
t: 13:56
